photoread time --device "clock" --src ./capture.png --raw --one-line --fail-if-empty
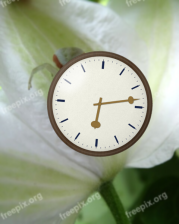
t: 6:13
